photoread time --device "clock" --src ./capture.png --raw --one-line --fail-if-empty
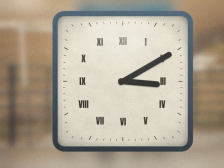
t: 3:10
